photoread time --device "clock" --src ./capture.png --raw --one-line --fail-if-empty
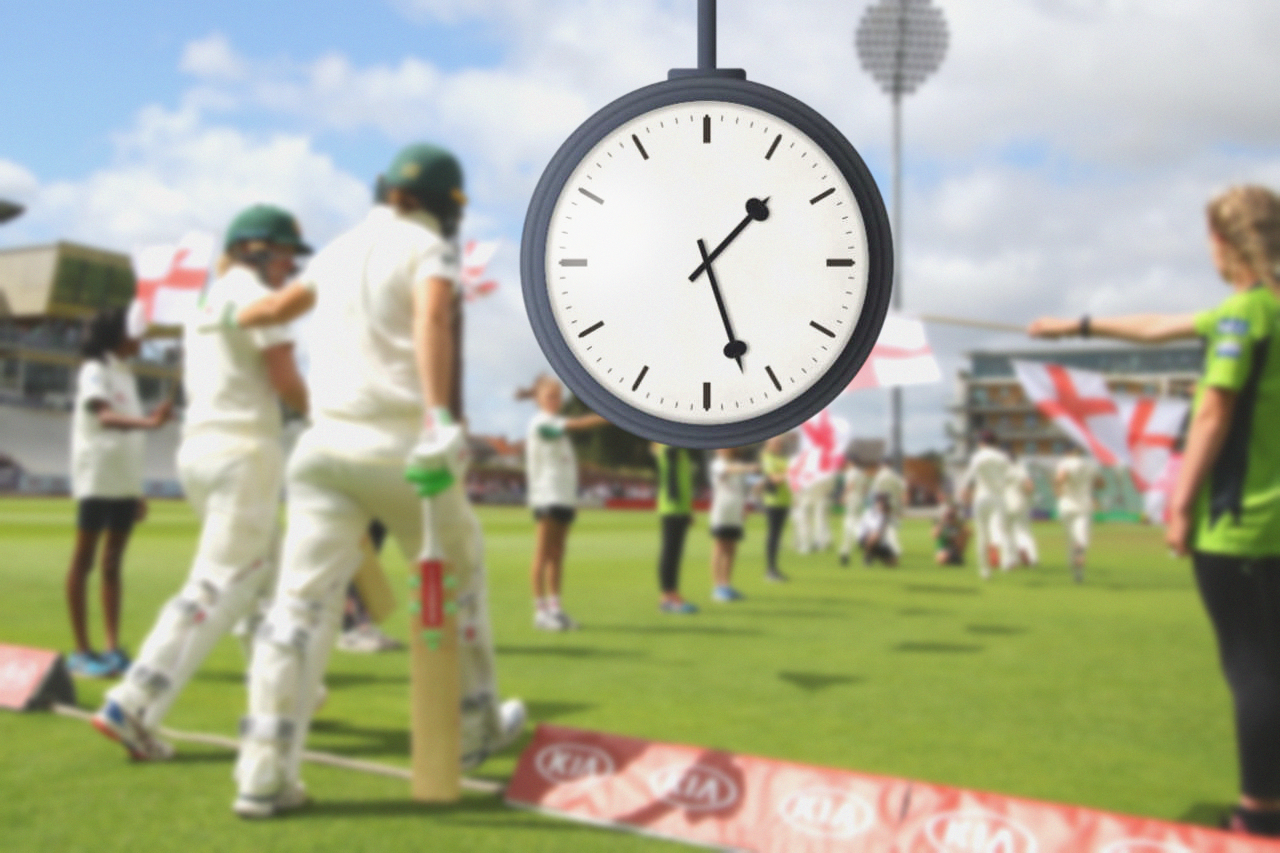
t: 1:27
